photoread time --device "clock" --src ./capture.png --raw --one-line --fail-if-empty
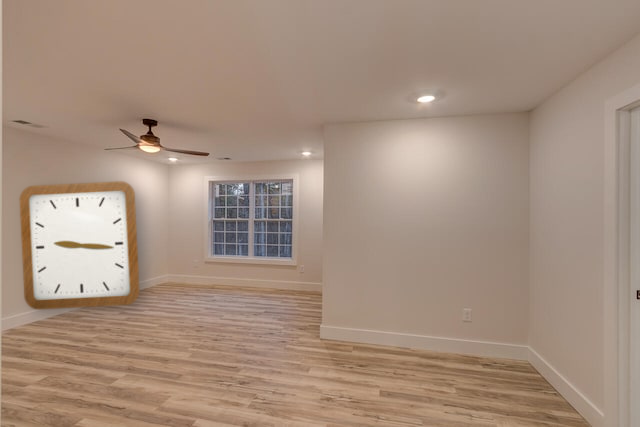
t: 9:16
